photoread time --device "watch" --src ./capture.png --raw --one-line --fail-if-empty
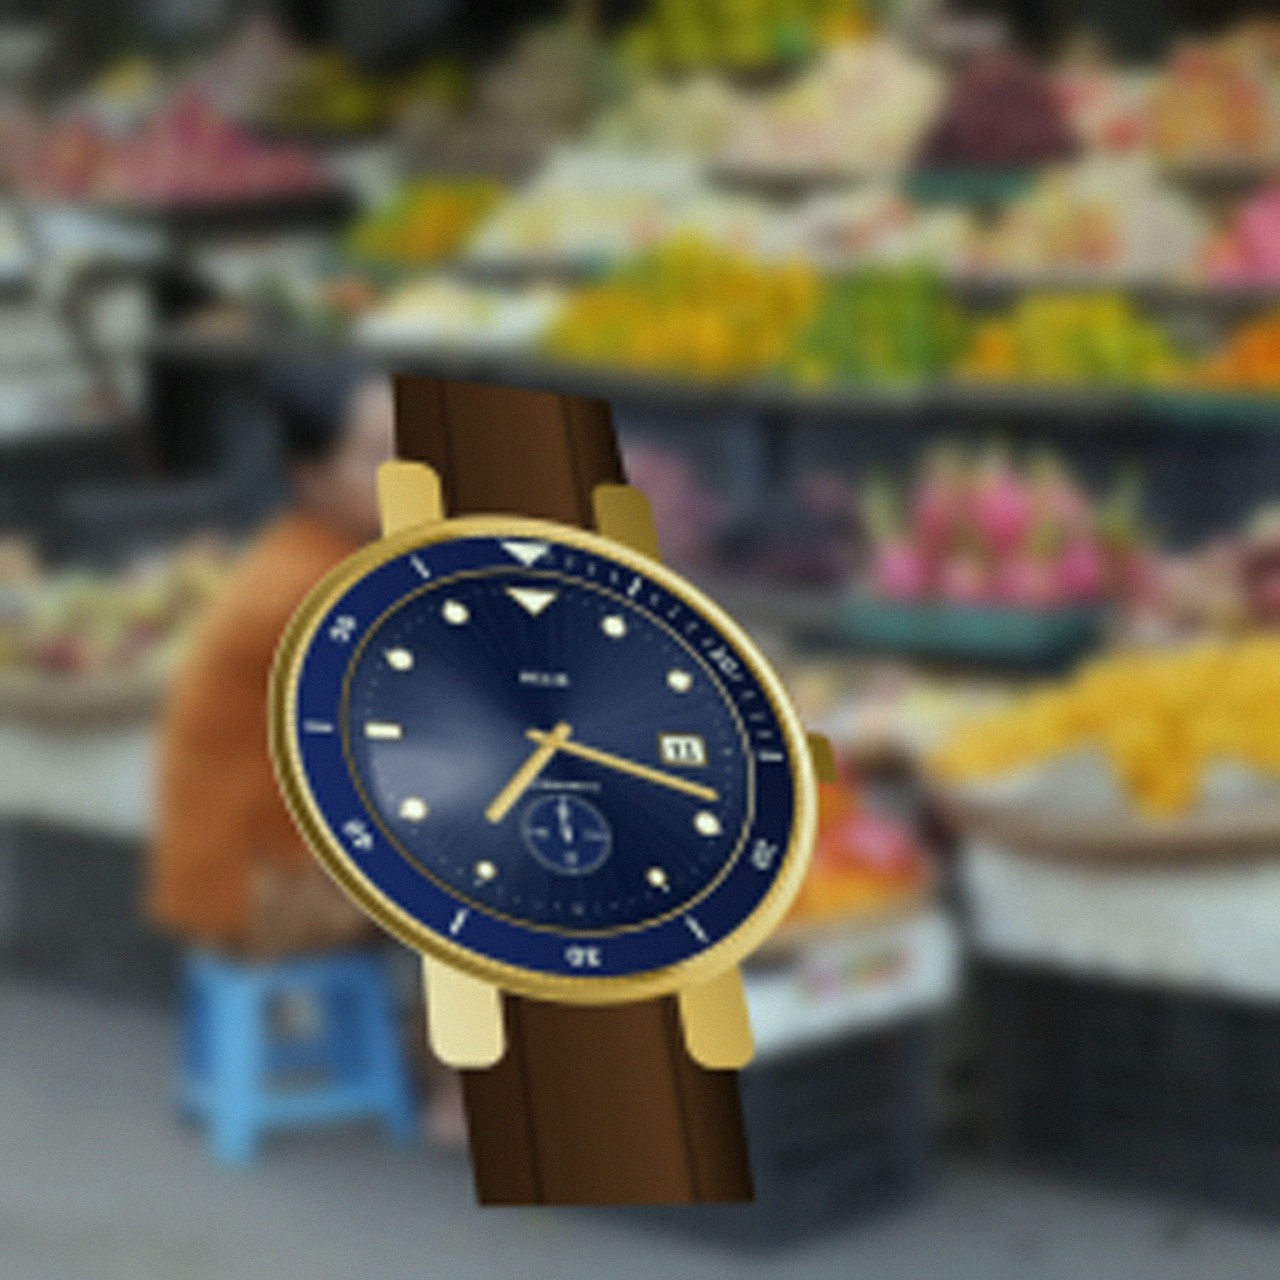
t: 7:18
